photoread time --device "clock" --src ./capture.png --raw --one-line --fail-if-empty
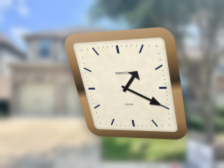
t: 1:20
